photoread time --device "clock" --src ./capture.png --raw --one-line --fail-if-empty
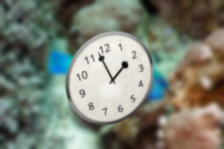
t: 1:58
